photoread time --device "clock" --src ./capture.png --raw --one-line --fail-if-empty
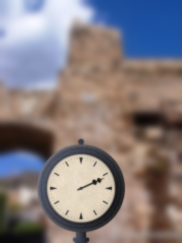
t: 2:11
